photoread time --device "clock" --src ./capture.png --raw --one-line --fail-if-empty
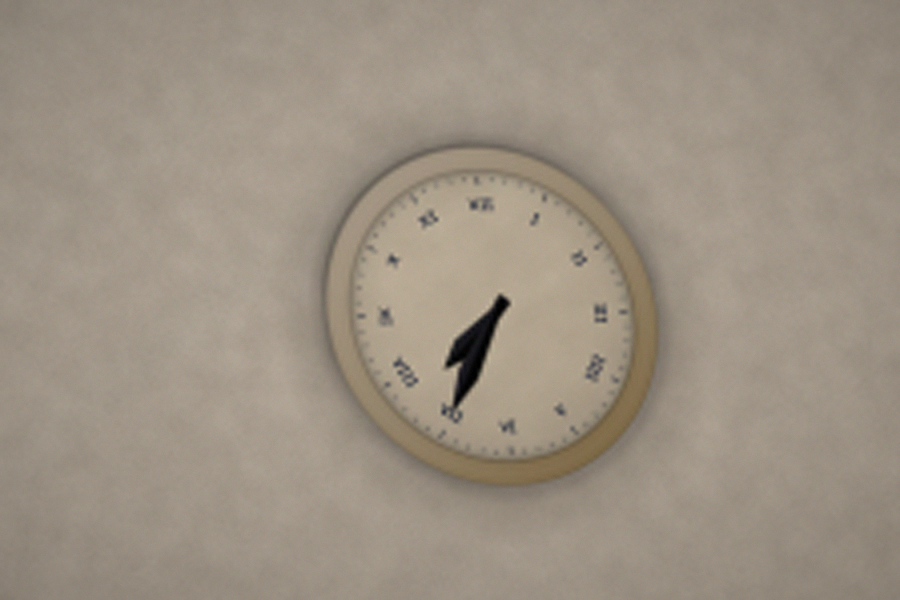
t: 7:35
